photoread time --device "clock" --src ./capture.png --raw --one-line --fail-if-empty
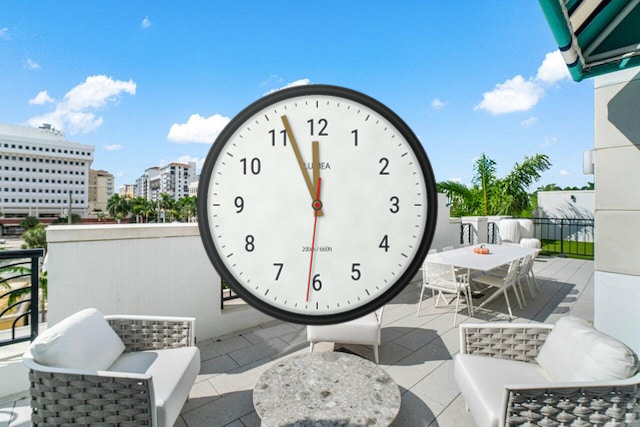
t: 11:56:31
